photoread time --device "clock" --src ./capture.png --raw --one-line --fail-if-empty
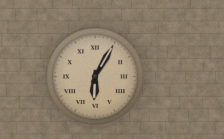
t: 6:05
